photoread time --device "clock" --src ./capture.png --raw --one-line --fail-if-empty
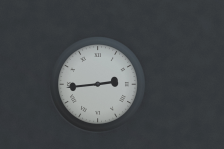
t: 2:44
